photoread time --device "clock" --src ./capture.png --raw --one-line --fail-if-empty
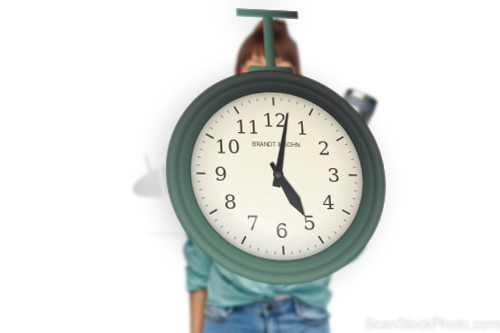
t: 5:02
